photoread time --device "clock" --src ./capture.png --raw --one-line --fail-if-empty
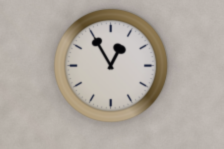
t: 12:55
